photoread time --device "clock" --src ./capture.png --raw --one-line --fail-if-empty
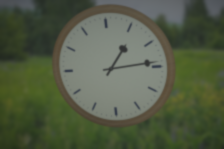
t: 1:14
